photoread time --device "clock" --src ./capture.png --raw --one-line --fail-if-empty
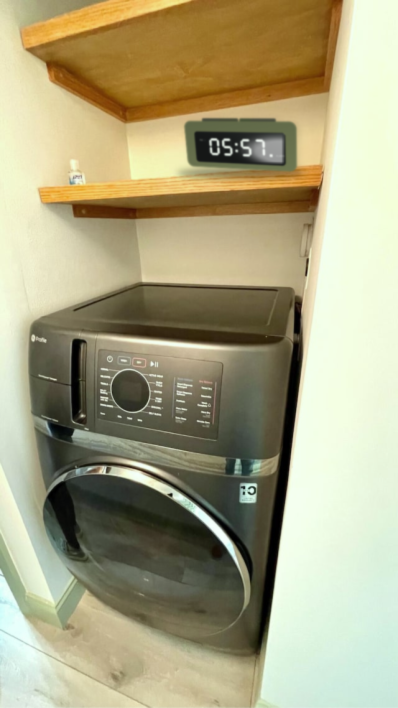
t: 5:57
